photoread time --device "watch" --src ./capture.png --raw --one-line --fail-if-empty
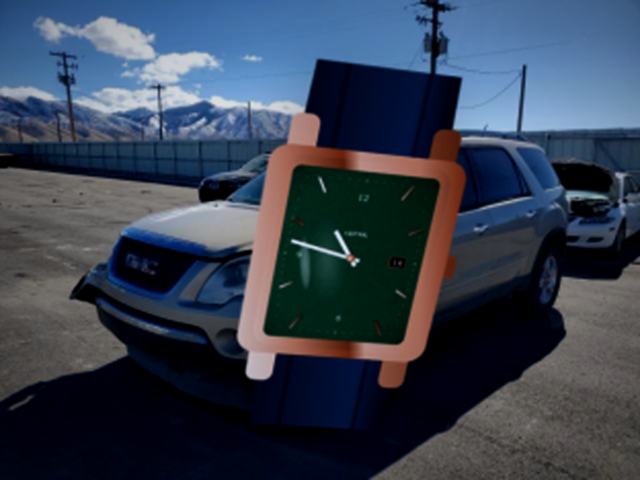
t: 10:47
